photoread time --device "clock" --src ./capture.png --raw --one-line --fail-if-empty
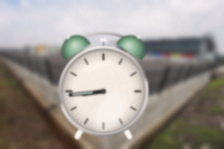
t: 8:44
